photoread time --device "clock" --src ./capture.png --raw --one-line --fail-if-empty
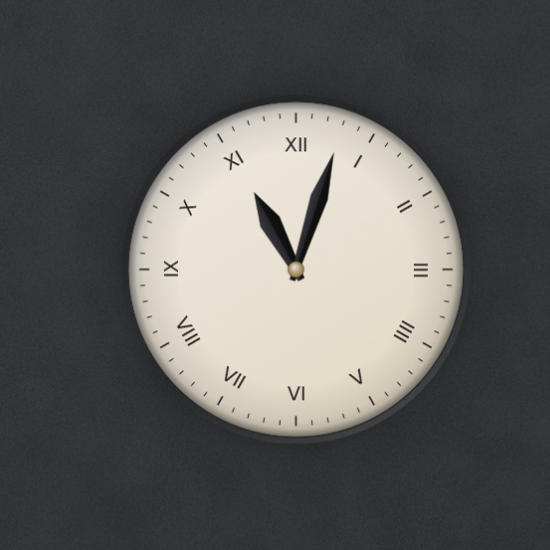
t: 11:03
